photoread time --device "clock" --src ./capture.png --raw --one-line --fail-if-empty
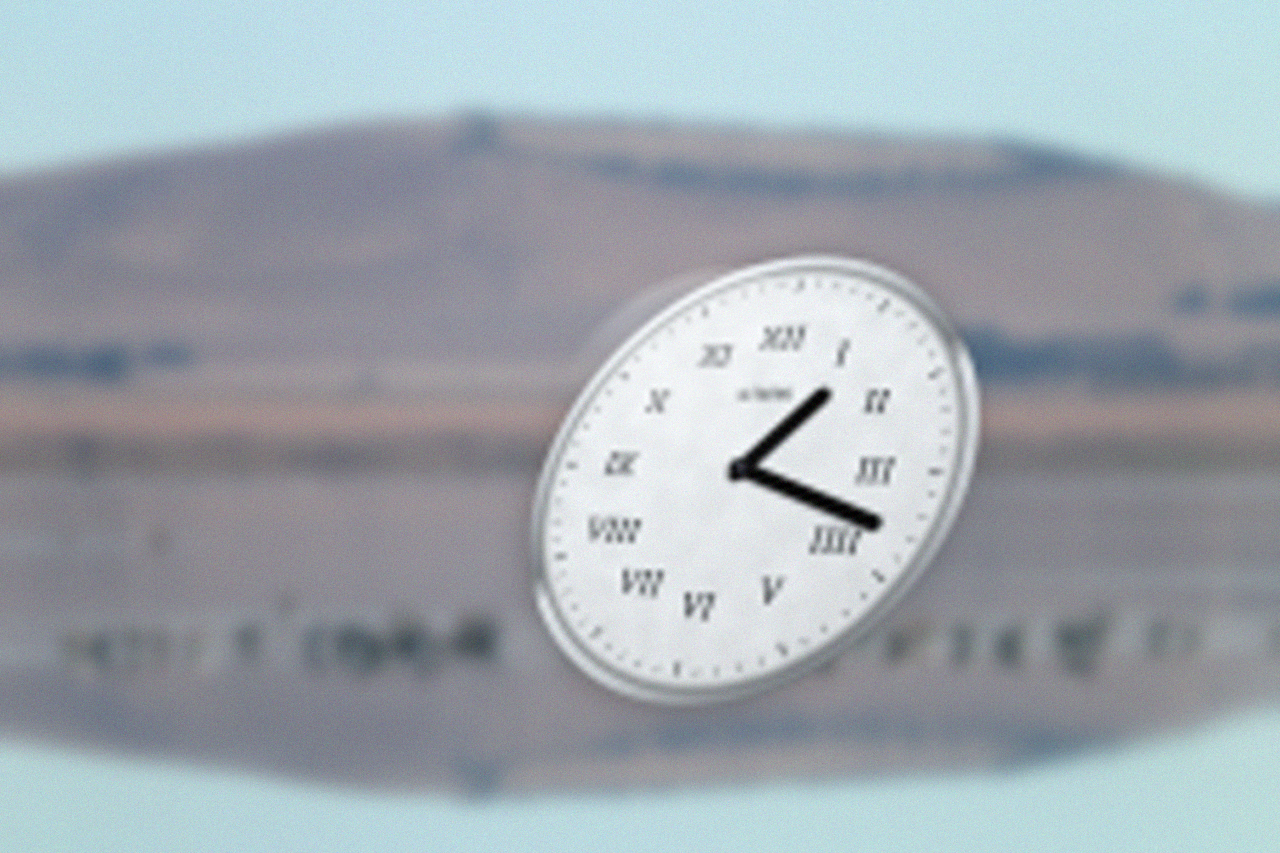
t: 1:18
